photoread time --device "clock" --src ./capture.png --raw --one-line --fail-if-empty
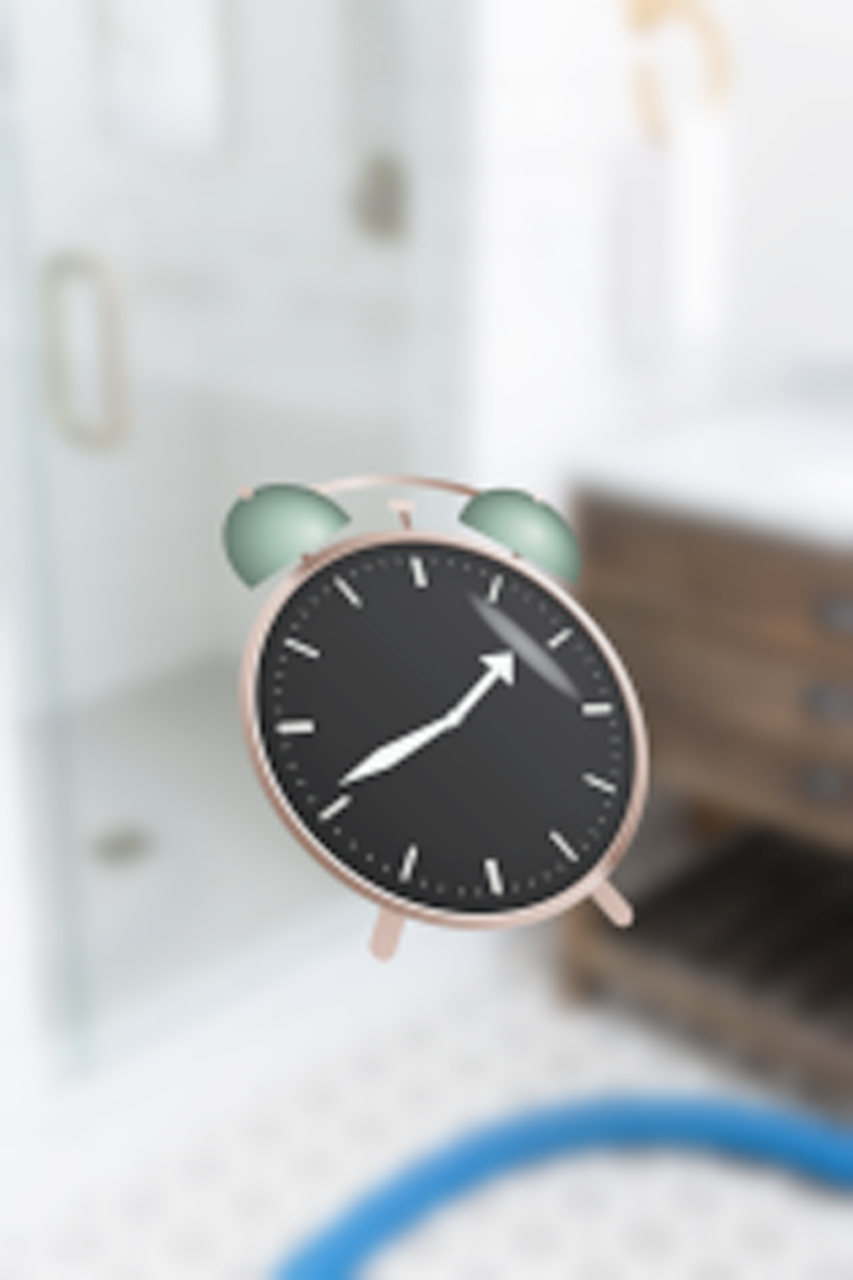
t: 1:41
